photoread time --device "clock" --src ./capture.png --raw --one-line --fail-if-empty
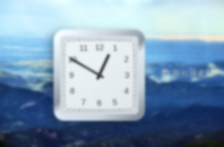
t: 12:50
